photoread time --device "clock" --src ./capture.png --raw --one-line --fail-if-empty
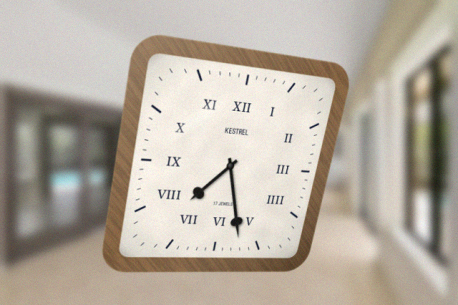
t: 7:27
